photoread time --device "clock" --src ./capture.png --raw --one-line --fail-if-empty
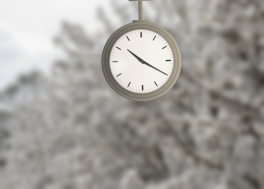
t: 10:20
